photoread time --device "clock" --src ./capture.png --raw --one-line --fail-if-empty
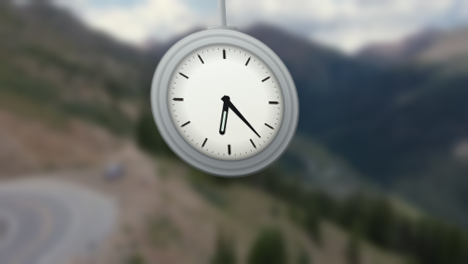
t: 6:23
